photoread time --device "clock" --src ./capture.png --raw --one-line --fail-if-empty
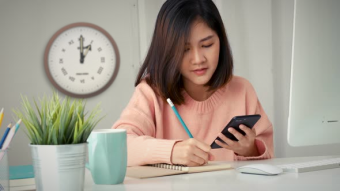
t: 1:00
